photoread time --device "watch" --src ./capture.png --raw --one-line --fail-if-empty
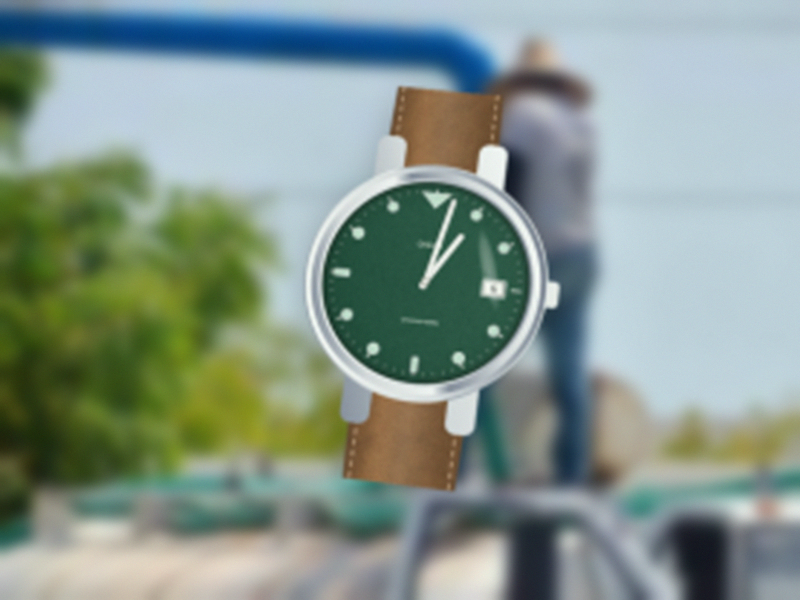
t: 1:02
